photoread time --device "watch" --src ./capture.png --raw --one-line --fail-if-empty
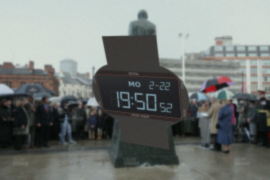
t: 19:50
